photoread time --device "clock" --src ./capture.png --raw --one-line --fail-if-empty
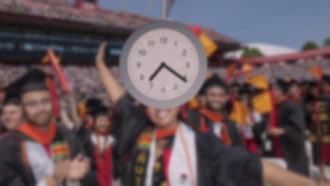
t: 7:21
